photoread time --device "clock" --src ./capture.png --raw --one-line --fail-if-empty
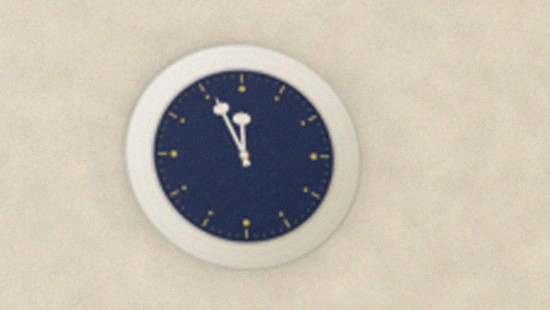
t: 11:56
